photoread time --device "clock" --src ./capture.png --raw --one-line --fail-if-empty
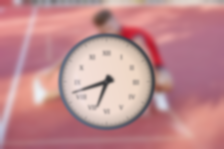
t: 6:42
